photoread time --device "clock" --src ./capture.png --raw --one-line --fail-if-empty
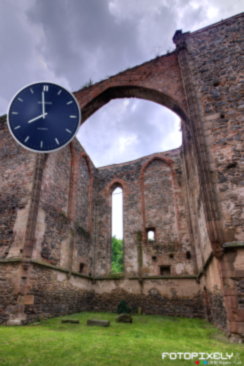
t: 7:59
